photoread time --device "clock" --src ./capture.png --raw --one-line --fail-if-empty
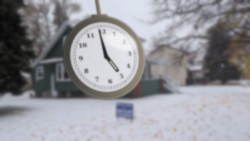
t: 4:59
